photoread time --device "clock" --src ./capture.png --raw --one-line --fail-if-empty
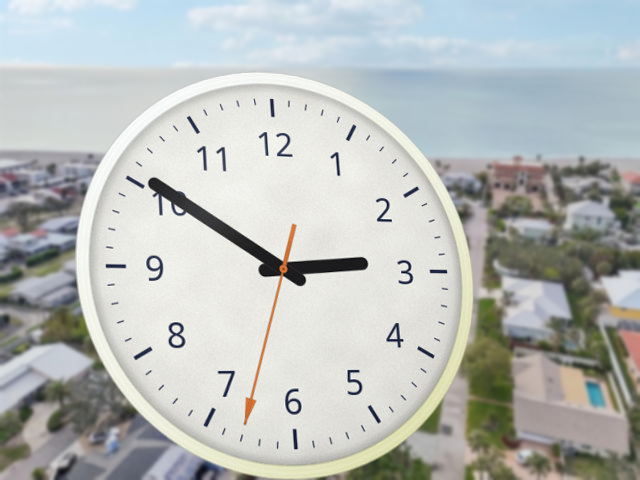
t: 2:50:33
